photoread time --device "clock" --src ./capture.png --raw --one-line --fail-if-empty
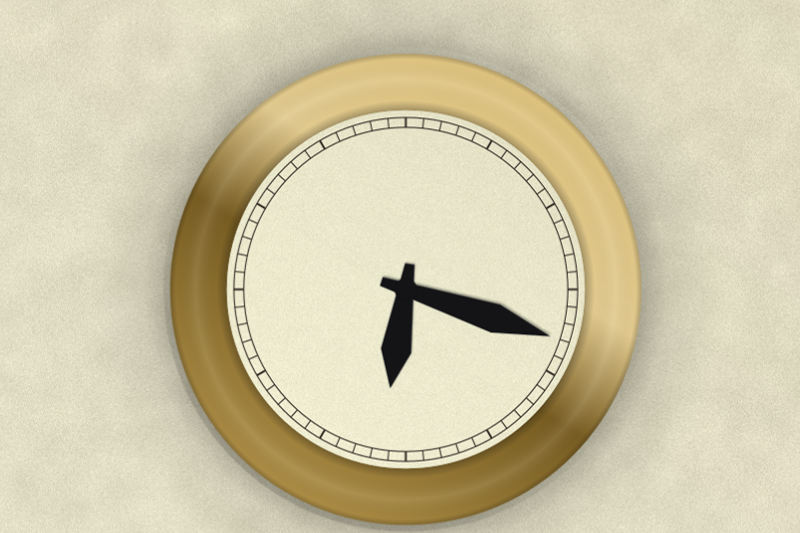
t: 6:18
